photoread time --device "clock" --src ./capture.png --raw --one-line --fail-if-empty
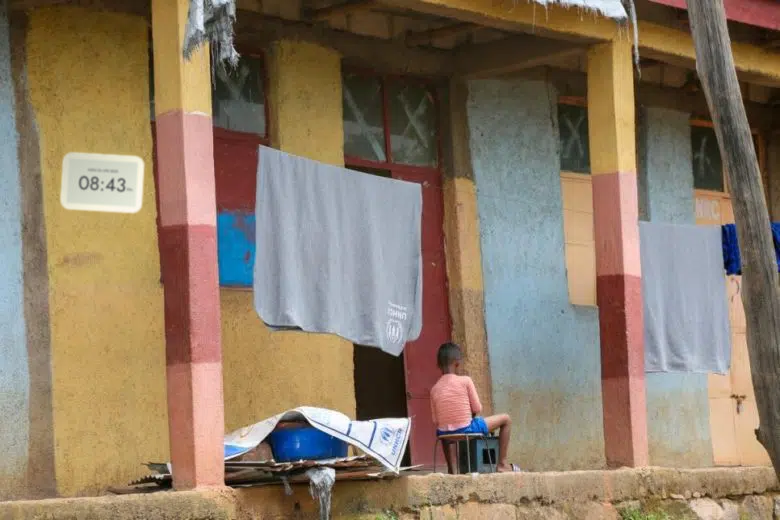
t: 8:43
